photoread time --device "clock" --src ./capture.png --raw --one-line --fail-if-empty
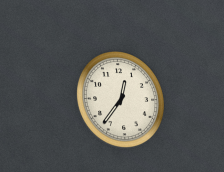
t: 12:37
